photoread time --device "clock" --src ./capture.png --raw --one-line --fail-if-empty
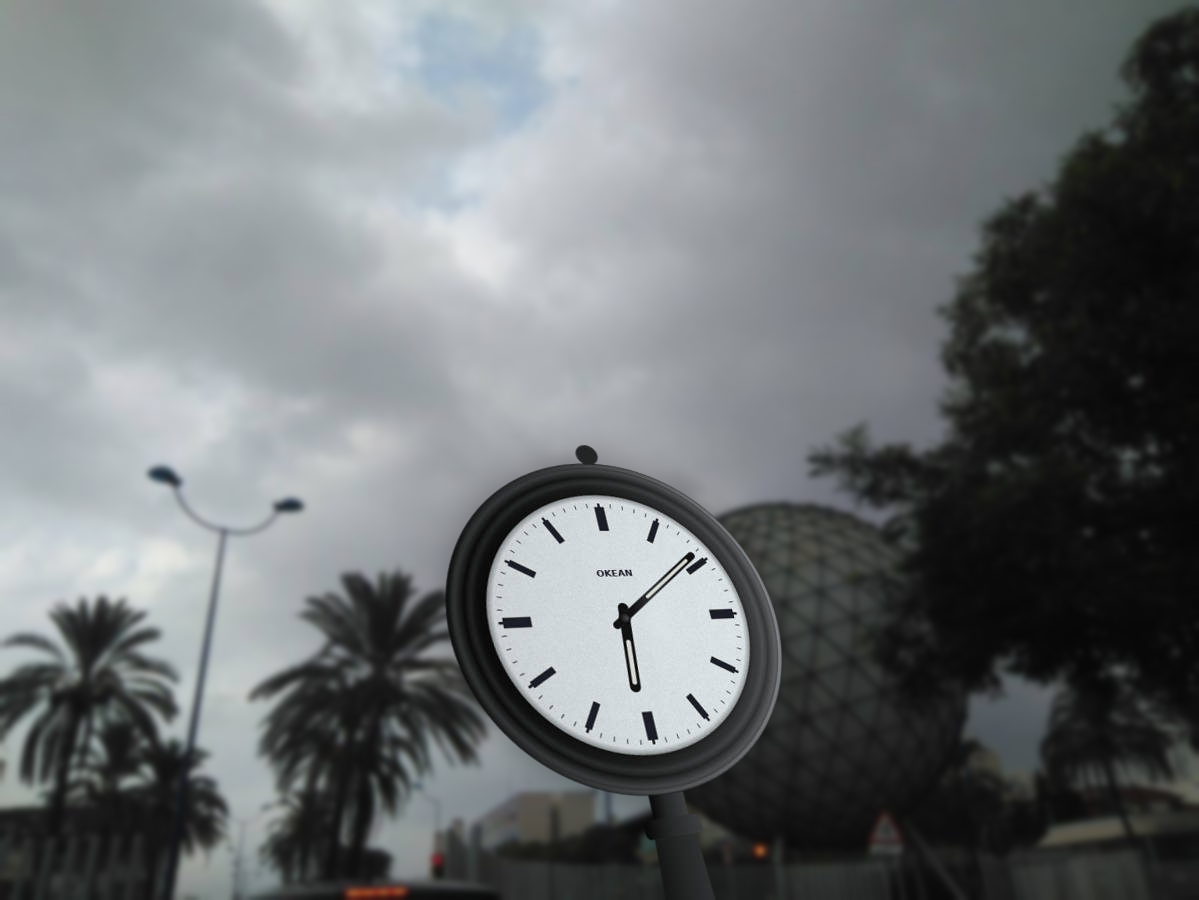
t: 6:09
